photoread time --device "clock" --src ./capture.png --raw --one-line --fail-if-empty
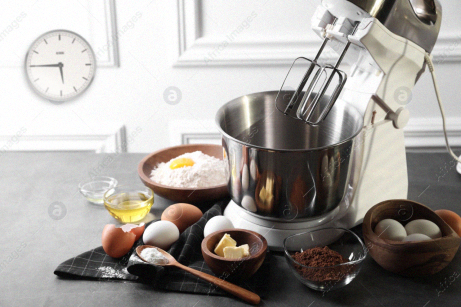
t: 5:45
